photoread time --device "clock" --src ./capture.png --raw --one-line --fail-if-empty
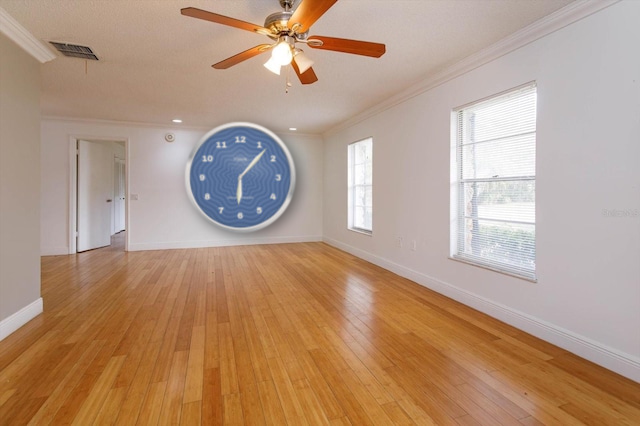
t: 6:07
